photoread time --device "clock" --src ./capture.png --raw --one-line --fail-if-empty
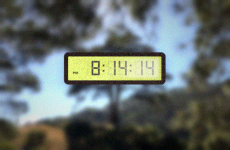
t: 8:14:14
